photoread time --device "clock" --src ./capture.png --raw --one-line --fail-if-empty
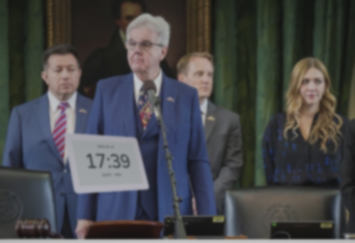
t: 17:39
